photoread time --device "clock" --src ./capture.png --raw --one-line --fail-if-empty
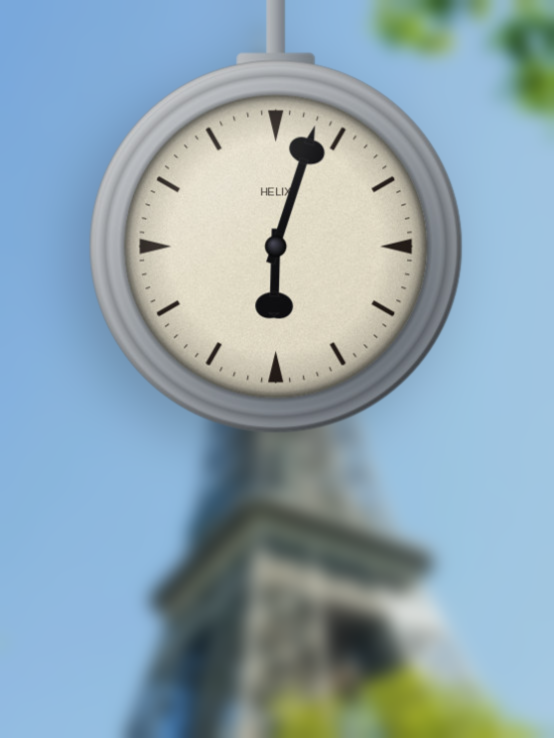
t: 6:03
